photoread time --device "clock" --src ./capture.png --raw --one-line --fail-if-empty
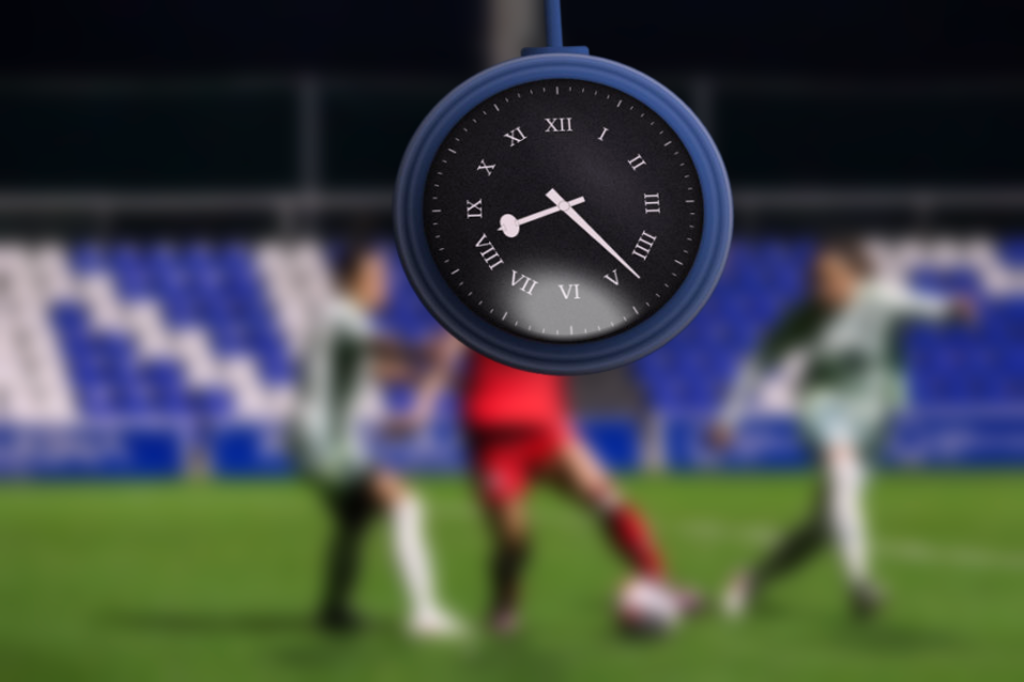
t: 8:23
